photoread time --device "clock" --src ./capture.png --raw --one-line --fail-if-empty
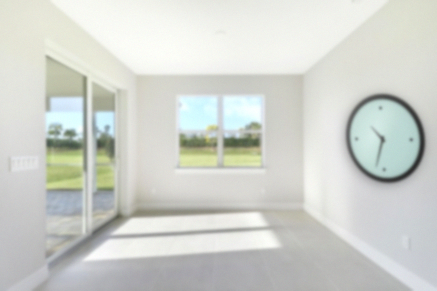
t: 10:33
